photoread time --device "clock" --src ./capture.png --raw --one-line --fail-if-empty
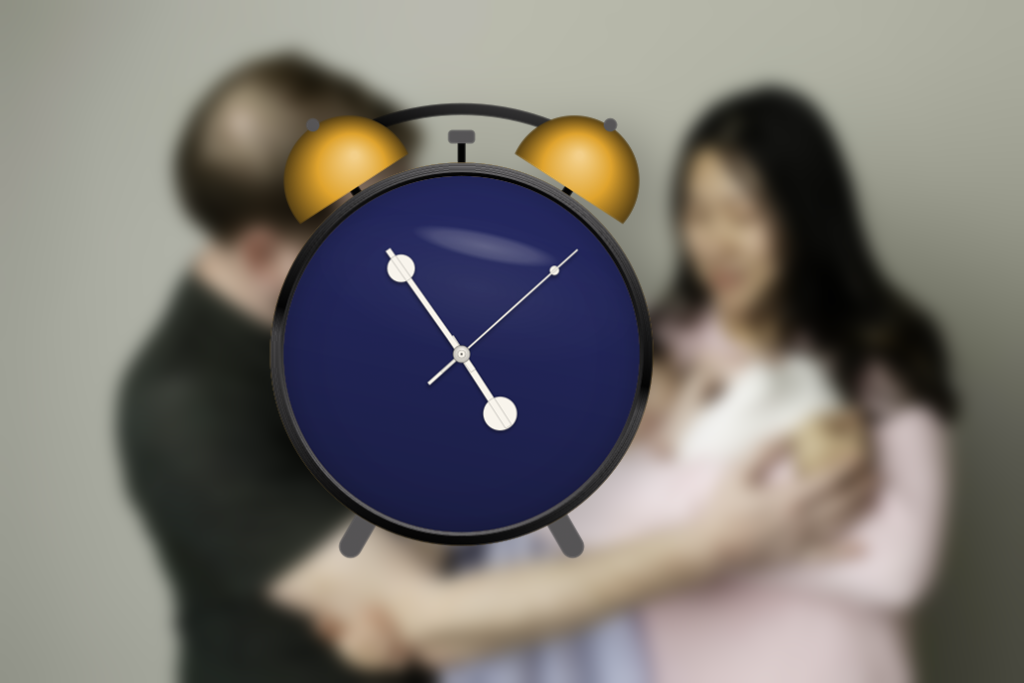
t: 4:54:08
